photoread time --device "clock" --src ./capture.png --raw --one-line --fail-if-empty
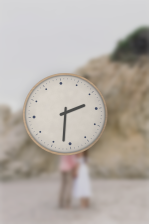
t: 2:32
